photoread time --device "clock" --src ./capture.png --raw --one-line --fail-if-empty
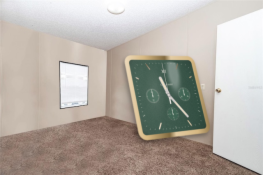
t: 11:24
